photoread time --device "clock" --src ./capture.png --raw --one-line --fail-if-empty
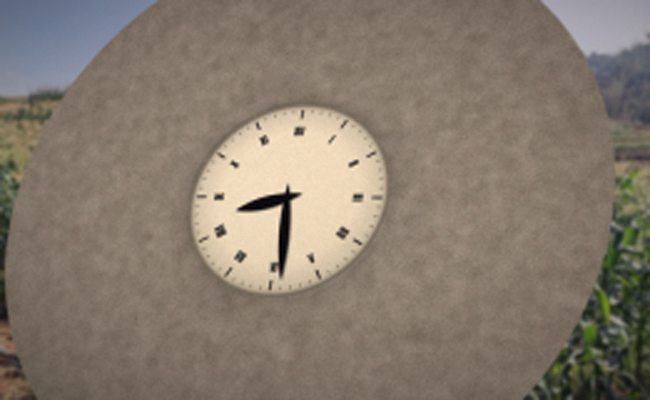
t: 8:29
